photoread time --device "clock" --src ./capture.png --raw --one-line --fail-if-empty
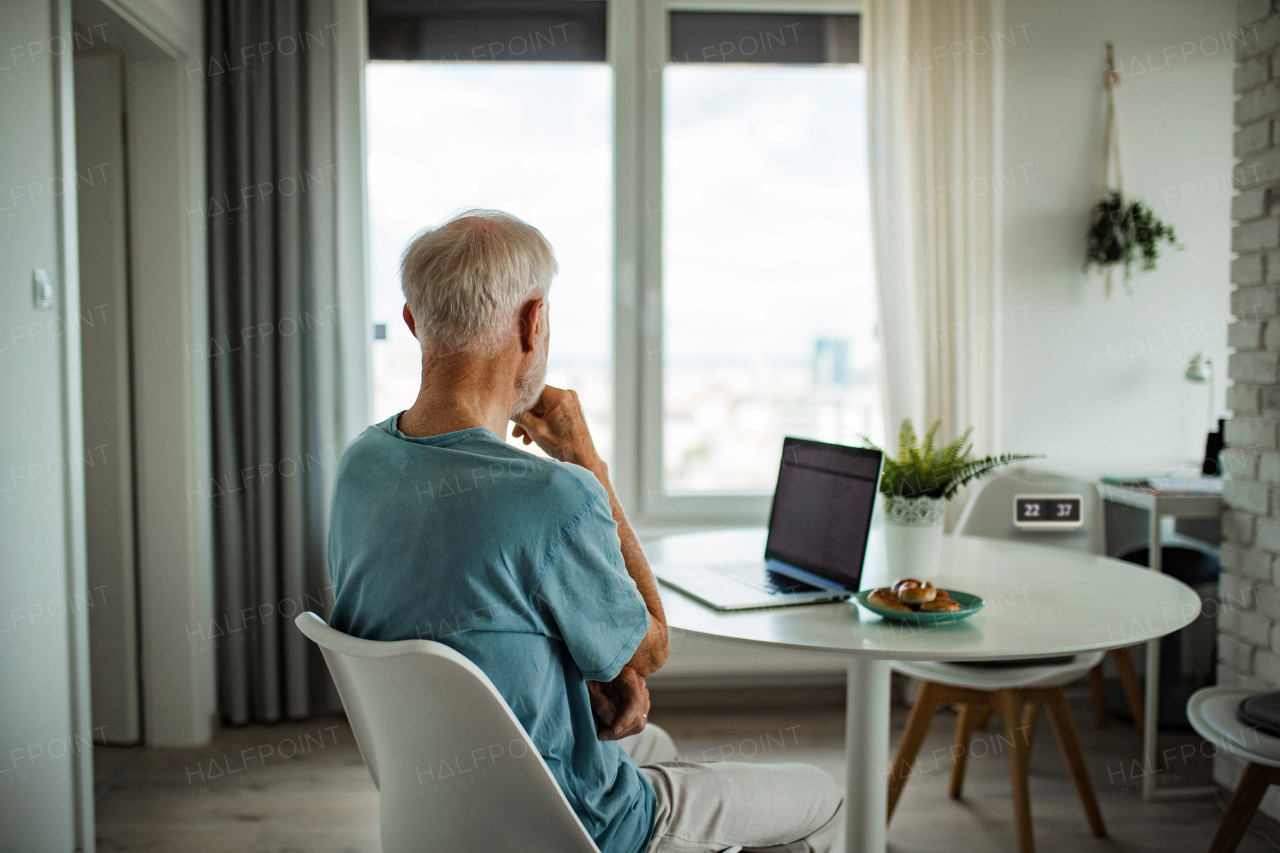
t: 22:37
